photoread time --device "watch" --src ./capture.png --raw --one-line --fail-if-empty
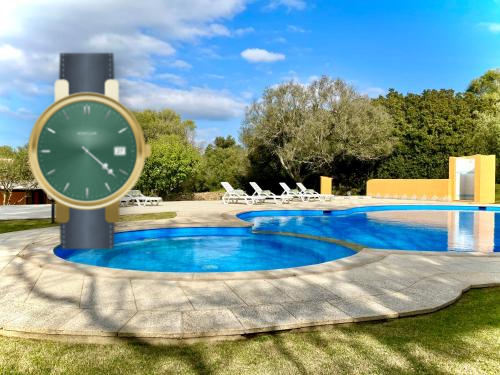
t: 4:22
